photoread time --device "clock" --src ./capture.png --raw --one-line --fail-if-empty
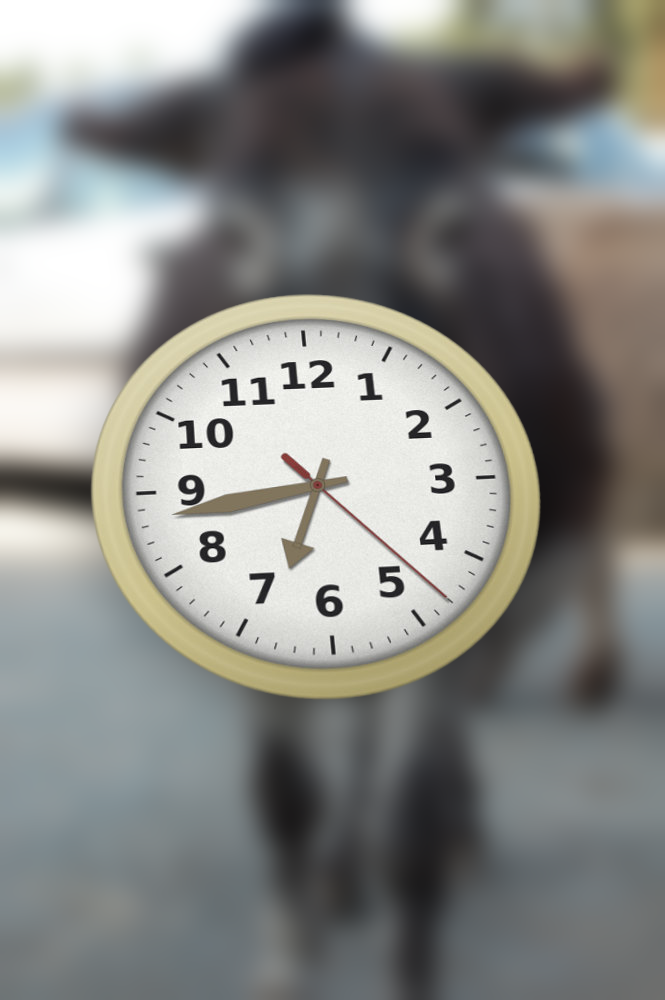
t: 6:43:23
